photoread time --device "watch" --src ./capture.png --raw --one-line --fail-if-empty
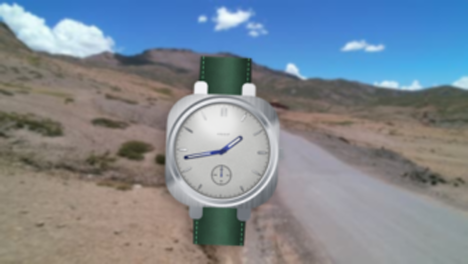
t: 1:43
